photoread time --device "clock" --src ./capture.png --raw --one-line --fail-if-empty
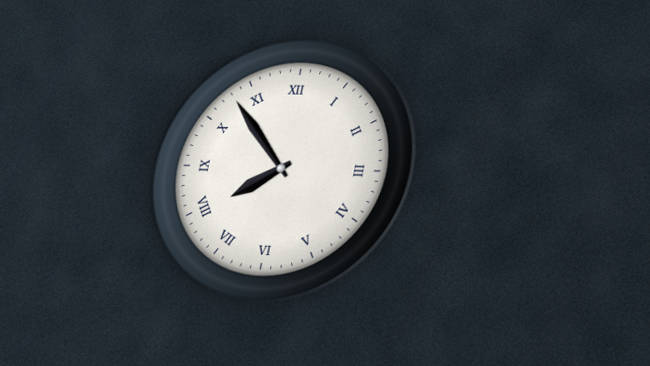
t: 7:53
